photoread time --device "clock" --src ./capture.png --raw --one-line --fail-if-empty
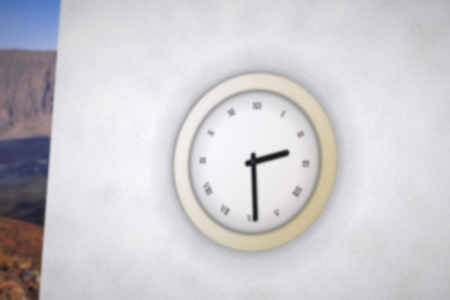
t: 2:29
